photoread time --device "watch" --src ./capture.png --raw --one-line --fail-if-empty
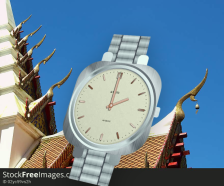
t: 2:00
